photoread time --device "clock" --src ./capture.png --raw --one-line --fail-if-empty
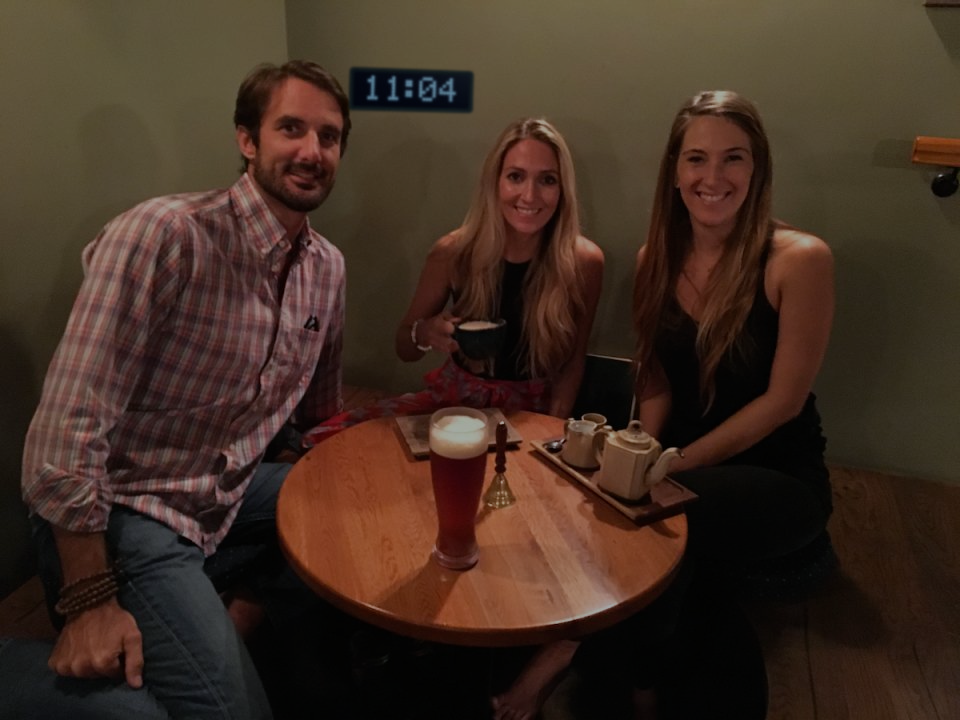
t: 11:04
